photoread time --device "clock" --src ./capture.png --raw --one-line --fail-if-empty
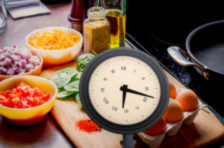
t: 6:18
